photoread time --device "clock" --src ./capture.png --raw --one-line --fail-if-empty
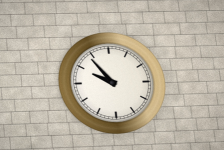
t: 9:54
